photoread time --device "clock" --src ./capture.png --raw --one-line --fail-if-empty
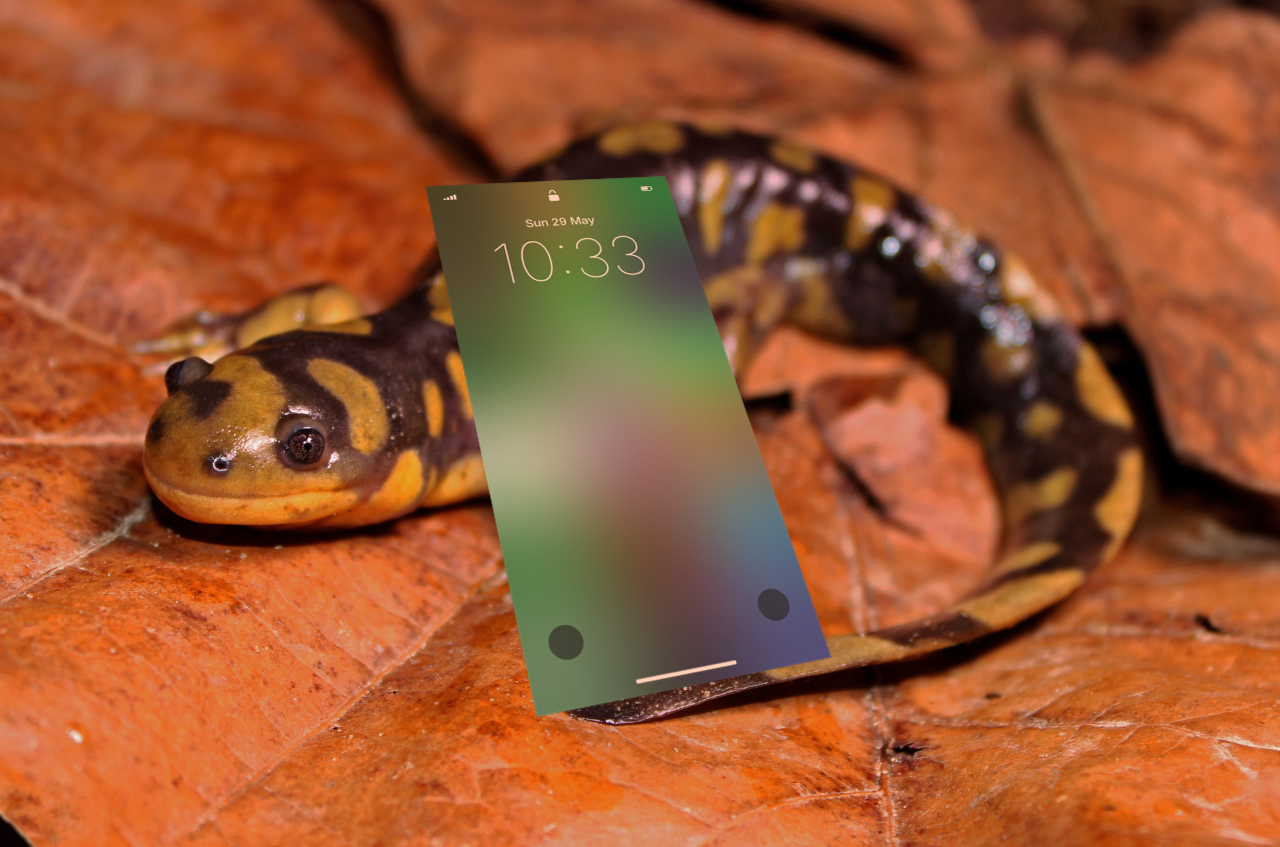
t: 10:33
